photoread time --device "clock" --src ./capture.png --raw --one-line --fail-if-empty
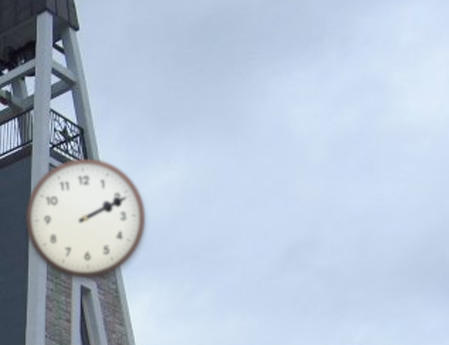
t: 2:11
